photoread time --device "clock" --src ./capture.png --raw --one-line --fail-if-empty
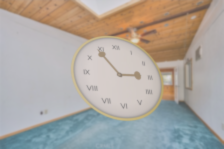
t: 2:54
